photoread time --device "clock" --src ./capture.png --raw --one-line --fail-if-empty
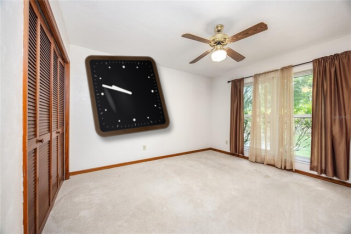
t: 9:48
